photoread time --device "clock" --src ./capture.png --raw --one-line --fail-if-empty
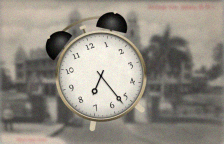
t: 7:27
